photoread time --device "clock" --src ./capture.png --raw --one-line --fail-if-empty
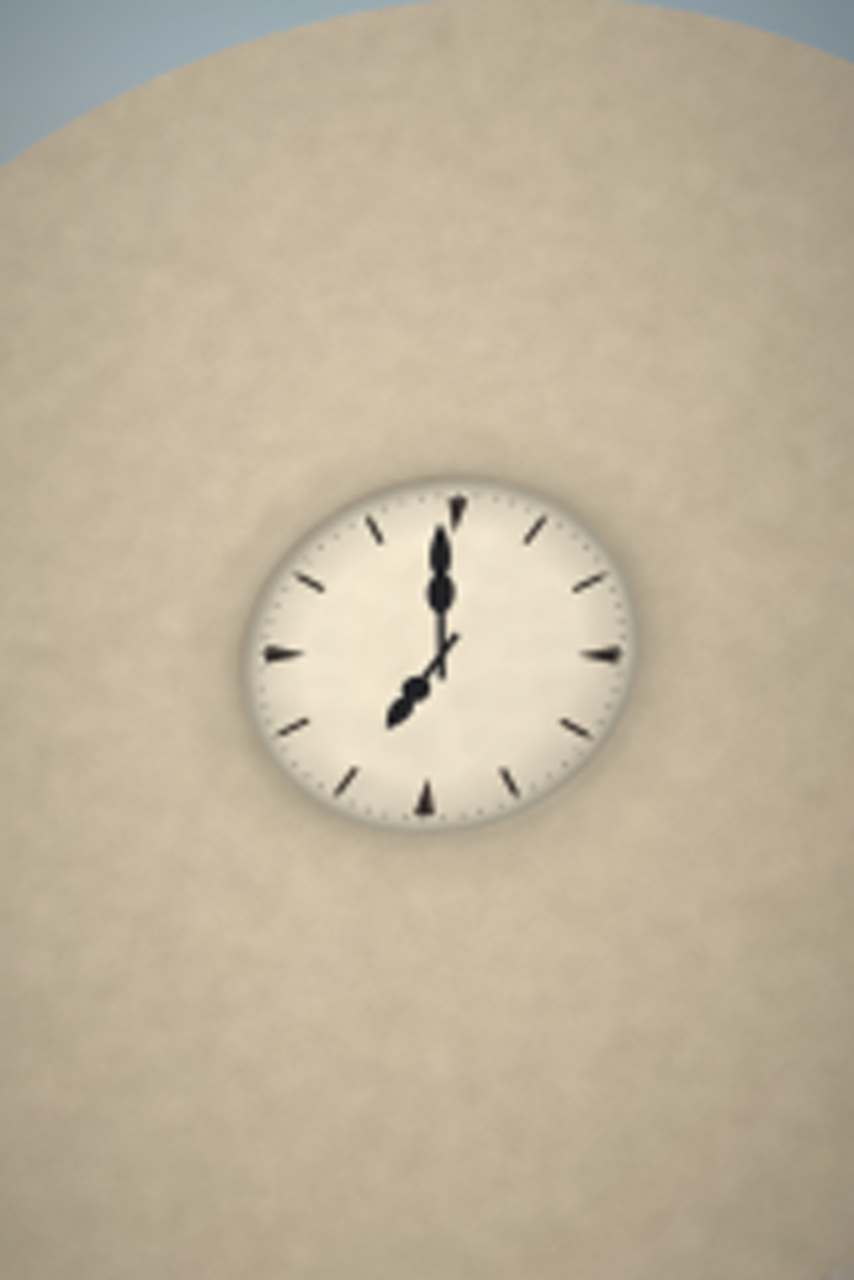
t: 6:59
